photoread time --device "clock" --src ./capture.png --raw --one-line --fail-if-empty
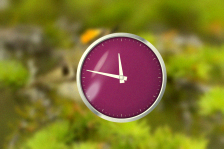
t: 11:47
